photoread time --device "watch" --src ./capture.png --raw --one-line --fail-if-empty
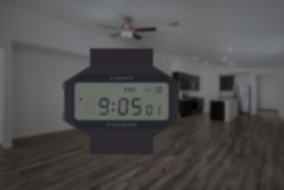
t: 9:05:01
